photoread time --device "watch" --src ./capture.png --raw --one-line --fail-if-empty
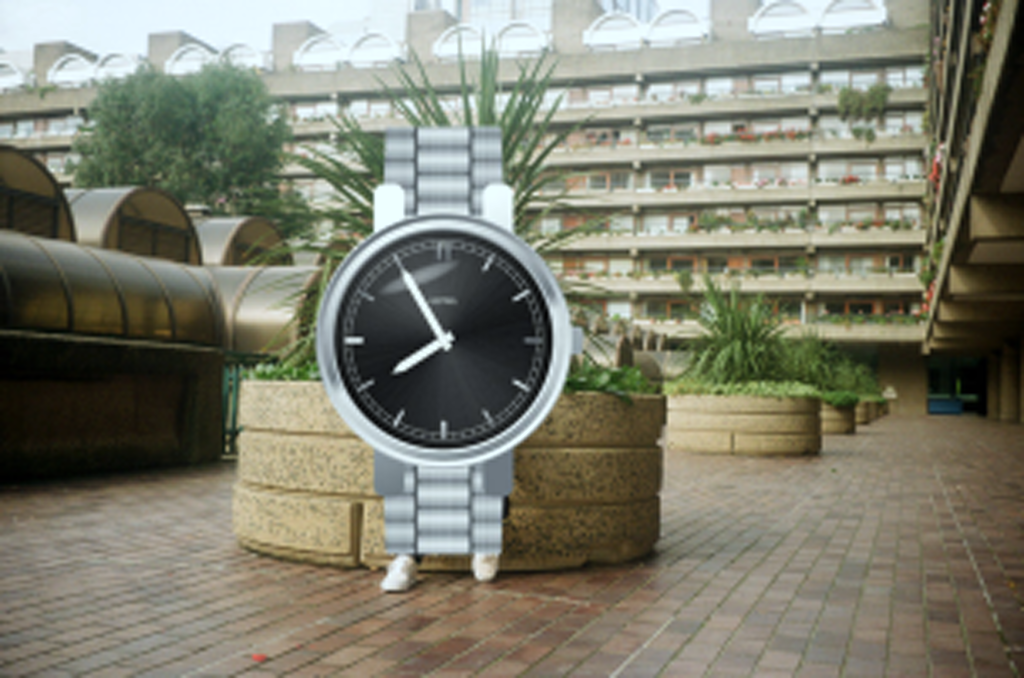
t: 7:55
